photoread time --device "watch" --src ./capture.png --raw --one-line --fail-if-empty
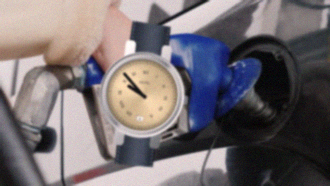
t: 9:52
